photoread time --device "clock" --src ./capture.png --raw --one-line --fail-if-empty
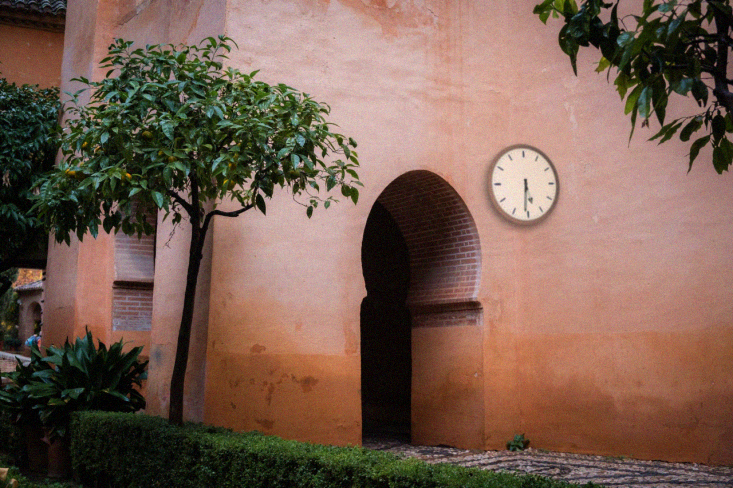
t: 5:31
